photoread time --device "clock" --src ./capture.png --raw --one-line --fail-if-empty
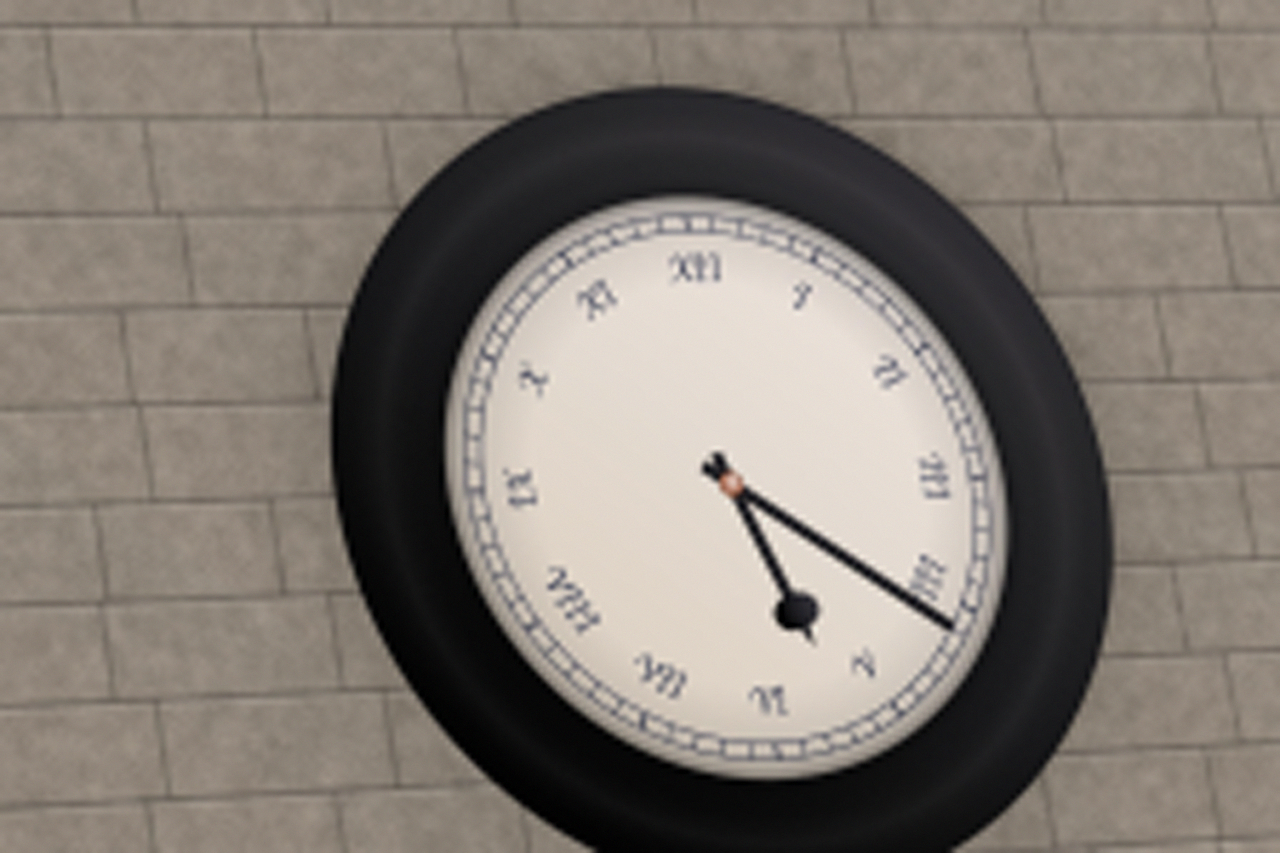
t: 5:21
